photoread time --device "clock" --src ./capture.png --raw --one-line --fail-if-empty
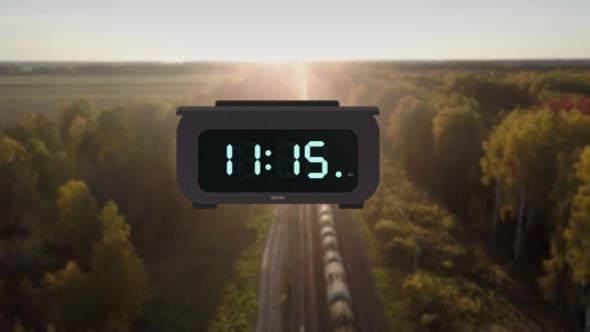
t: 11:15
